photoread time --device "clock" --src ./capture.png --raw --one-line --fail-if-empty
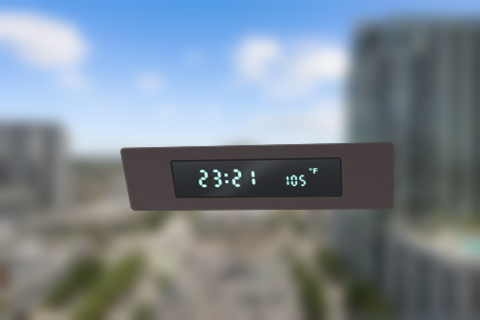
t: 23:21
